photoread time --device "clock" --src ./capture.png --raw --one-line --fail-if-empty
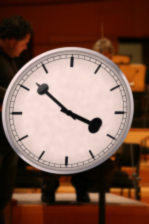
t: 3:52
